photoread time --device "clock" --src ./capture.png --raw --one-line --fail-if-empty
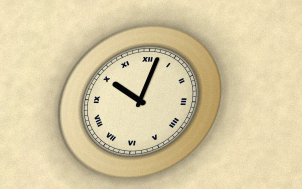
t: 10:02
